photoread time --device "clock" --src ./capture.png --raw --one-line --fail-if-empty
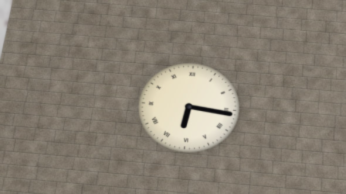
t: 6:16
